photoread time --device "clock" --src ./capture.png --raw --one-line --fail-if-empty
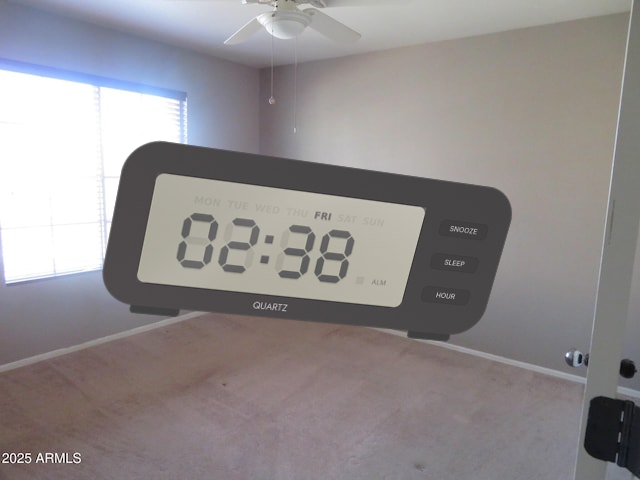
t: 2:38
